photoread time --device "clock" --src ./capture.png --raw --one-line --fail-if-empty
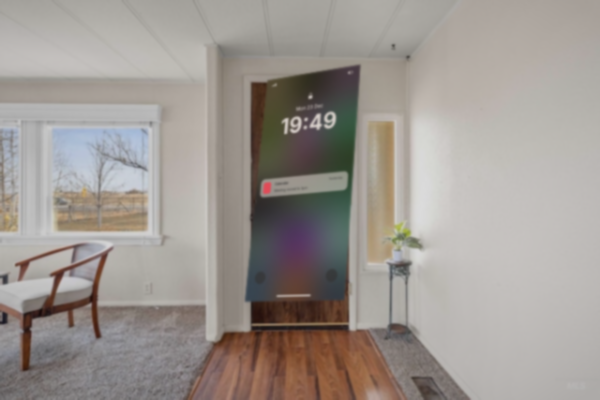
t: 19:49
